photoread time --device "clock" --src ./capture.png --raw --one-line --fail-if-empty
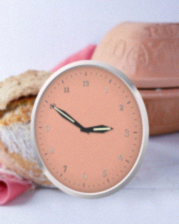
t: 2:50
